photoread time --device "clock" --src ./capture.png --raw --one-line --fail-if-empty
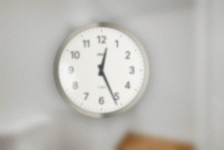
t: 12:26
